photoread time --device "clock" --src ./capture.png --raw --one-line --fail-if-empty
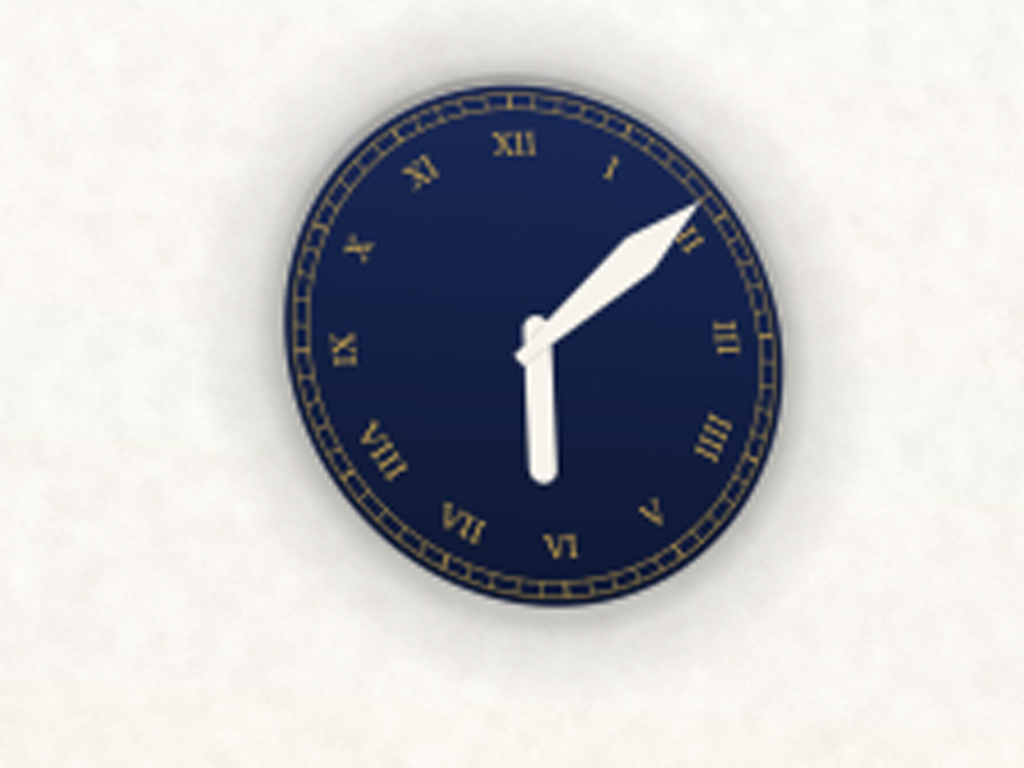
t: 6:09
